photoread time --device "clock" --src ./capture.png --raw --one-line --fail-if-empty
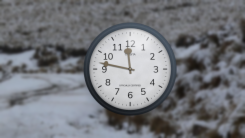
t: 11:47
